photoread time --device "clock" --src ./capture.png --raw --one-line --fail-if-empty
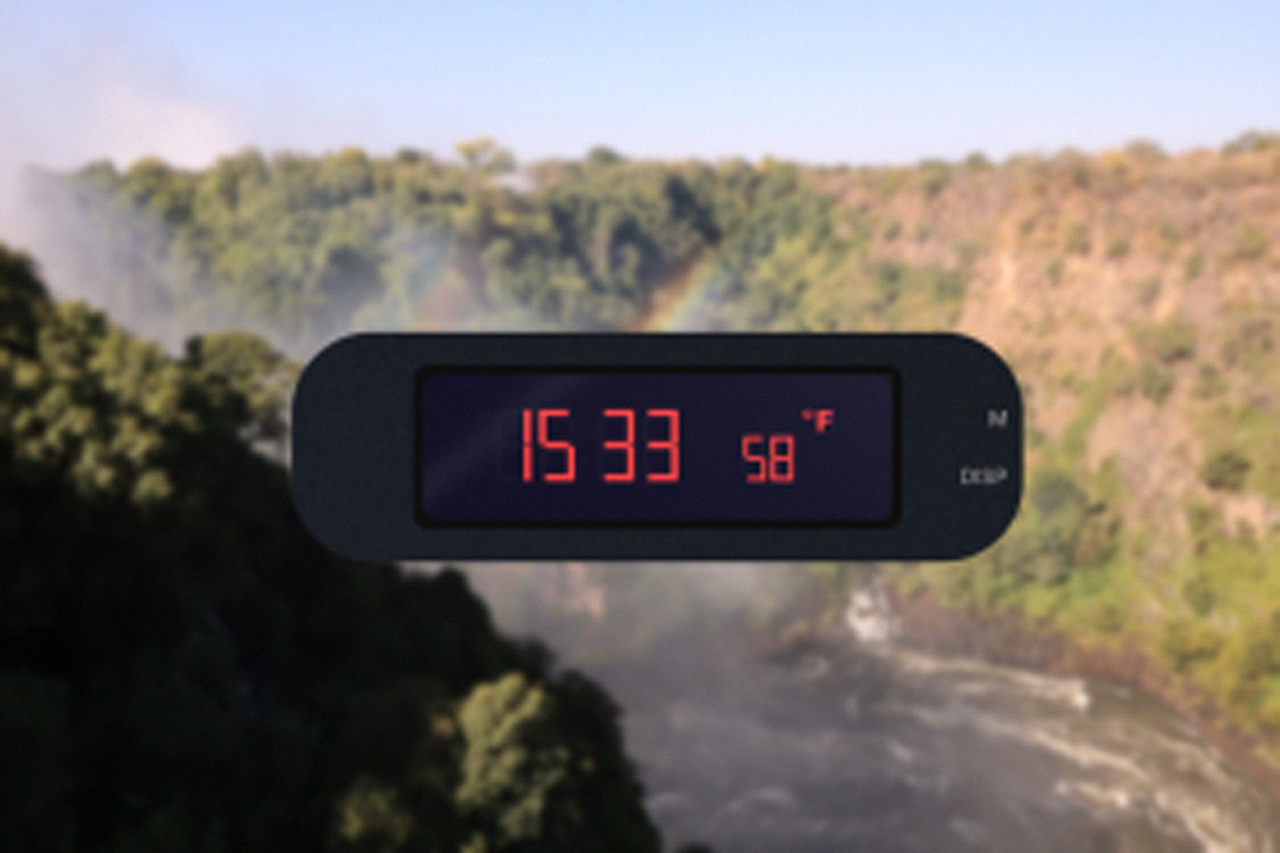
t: 15:33
